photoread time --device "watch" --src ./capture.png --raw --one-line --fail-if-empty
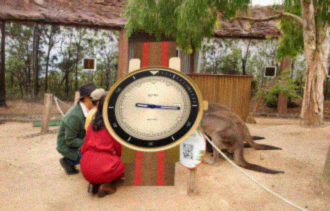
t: 9:16
